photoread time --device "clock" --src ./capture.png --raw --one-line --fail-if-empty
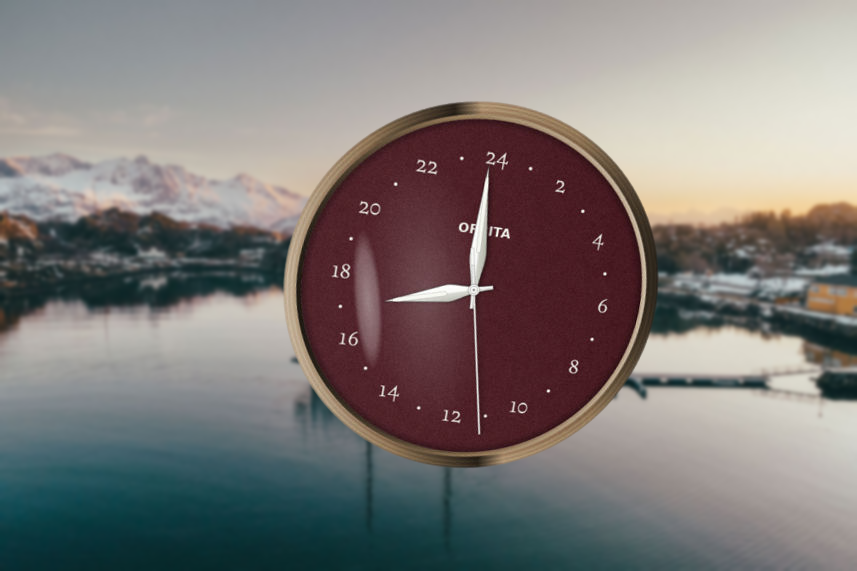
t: 16:59:28
